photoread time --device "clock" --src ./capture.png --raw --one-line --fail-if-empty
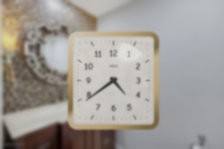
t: 4:39
